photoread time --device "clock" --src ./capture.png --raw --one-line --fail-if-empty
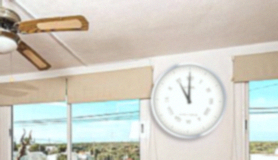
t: 11:00
